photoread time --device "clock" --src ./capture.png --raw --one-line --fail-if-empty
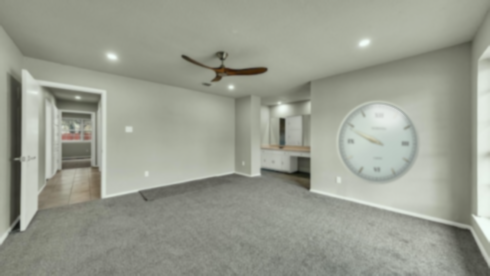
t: 9:49
